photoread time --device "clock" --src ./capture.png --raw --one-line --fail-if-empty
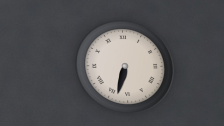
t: 6:33
